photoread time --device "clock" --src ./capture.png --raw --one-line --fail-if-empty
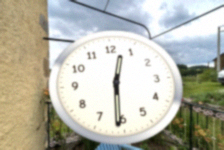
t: 12:31
